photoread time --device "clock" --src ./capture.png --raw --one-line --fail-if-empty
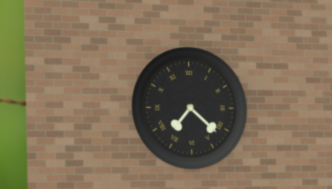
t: 7:22
